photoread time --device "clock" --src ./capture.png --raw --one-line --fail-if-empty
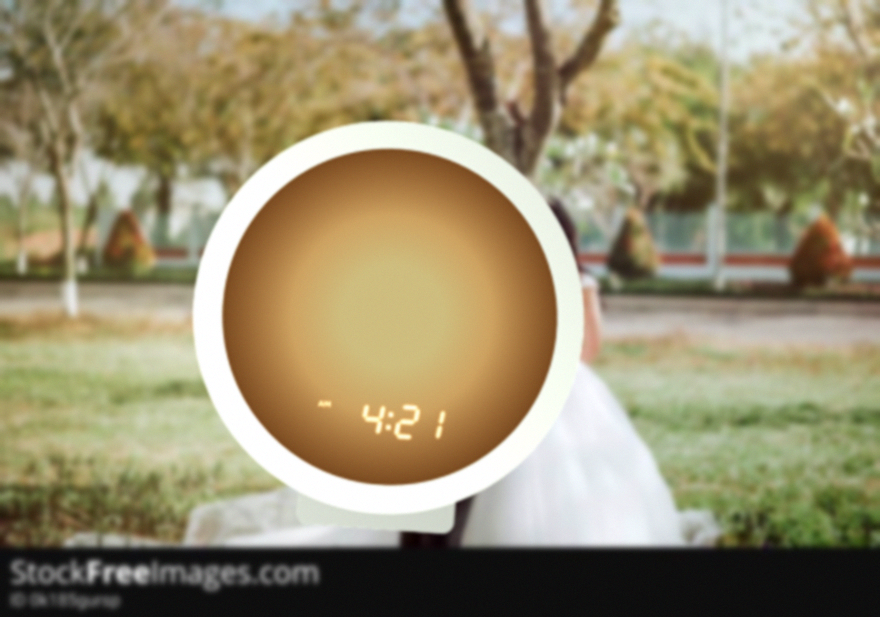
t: 4:21
